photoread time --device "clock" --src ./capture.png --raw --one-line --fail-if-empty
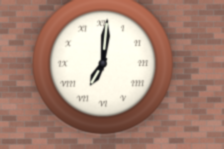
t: 7:01
